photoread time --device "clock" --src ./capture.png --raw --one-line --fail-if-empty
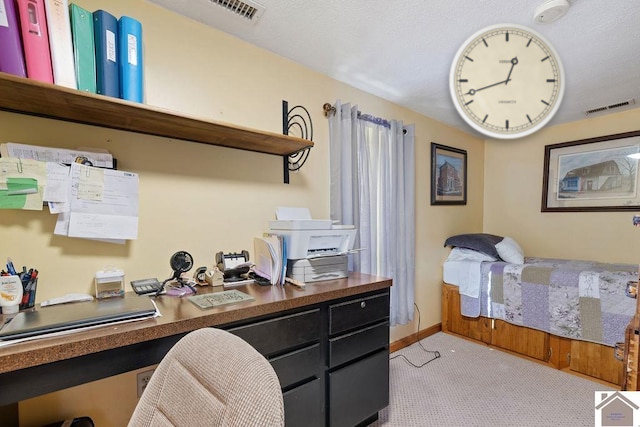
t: 12:42
